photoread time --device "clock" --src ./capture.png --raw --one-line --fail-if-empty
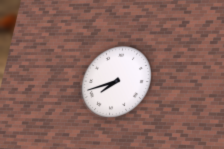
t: 7:42
